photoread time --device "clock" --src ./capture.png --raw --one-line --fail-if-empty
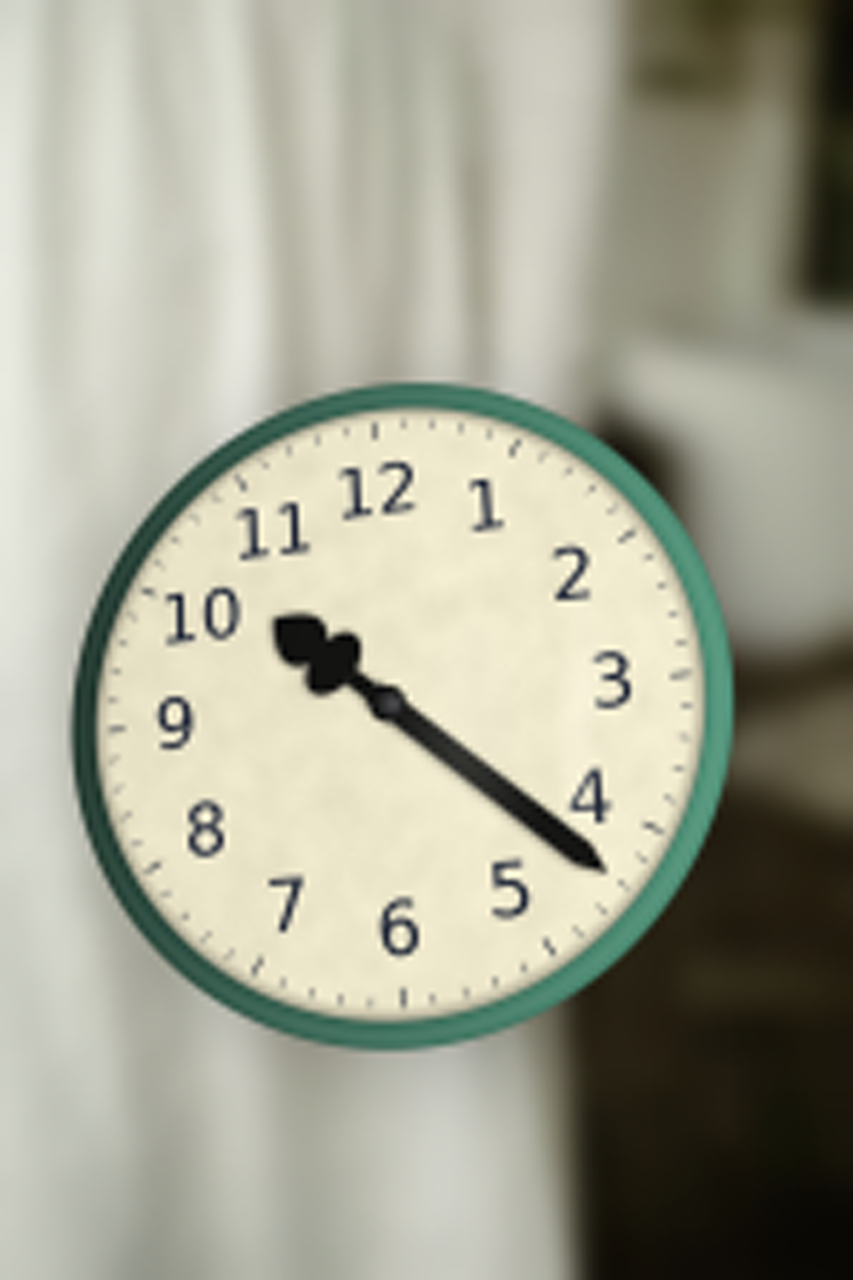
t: 10:22
